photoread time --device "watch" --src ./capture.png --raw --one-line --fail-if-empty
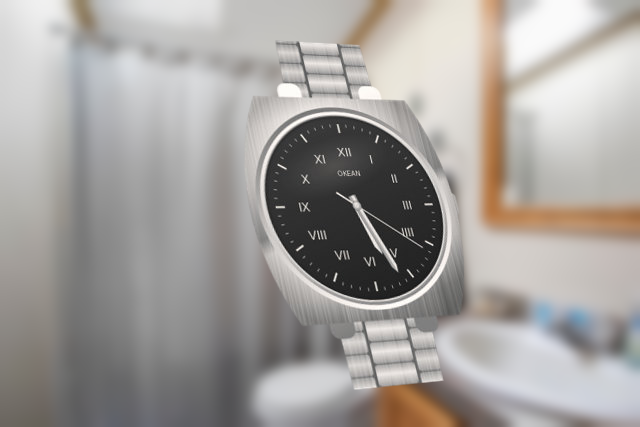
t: 5:26:21
